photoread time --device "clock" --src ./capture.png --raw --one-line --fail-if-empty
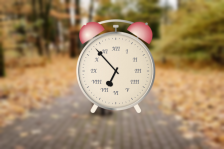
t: 6:53
